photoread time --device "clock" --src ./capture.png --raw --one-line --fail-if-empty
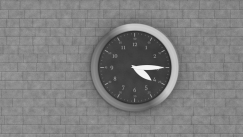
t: 4:15
